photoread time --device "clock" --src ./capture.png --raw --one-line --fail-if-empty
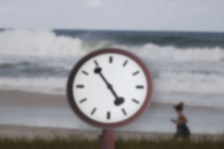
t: 4:54
